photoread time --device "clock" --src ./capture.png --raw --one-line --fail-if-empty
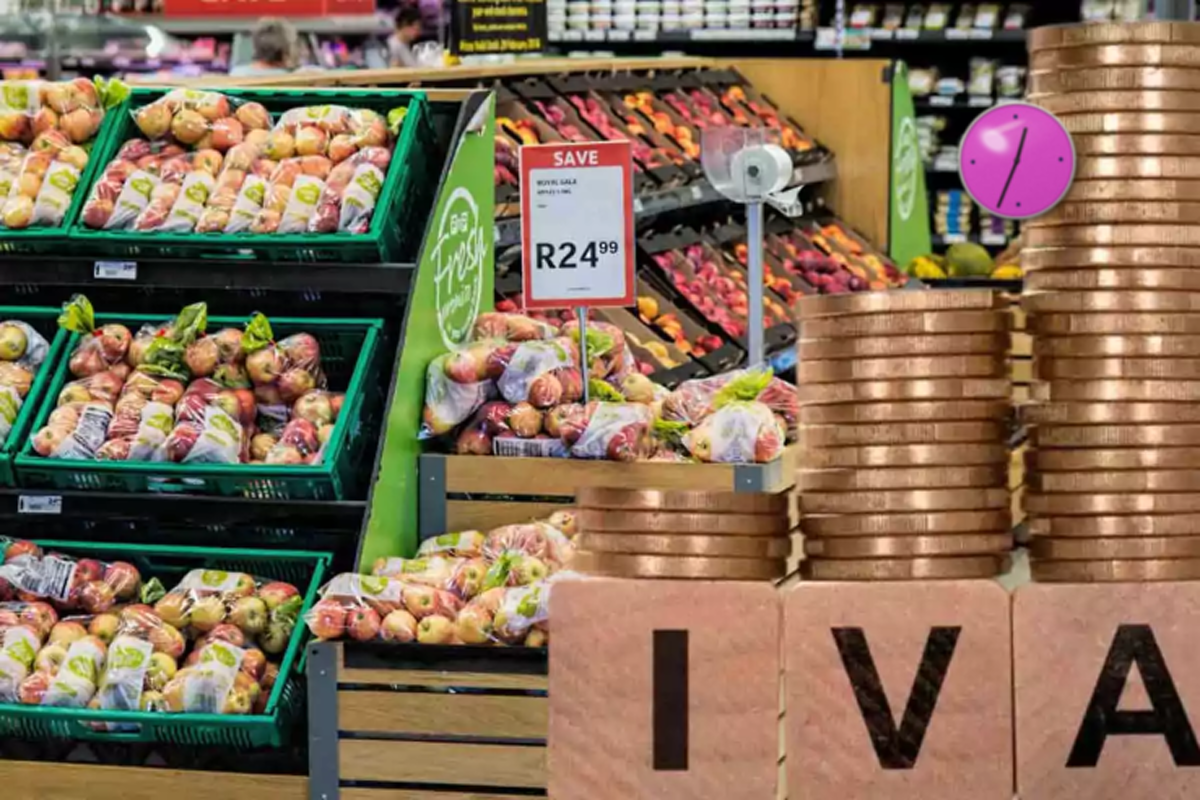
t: 12:34
